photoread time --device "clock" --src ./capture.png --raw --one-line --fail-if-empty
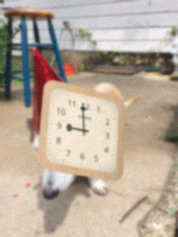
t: 8:59
